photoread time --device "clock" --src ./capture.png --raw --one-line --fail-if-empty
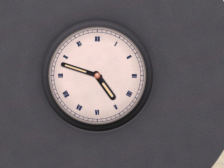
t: 4:48
